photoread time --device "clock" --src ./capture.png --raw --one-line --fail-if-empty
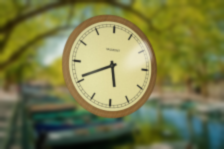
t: 5:41
